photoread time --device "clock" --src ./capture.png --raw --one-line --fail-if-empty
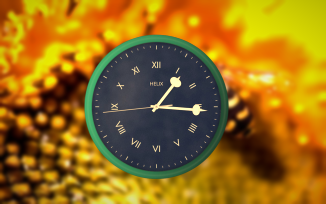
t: 1:15:44
